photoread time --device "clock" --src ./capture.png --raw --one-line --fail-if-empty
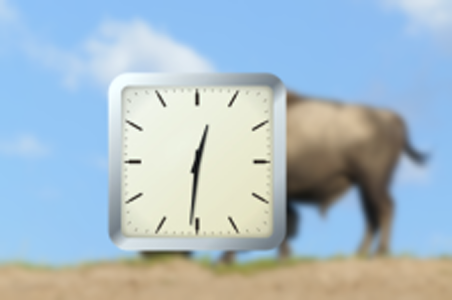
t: 12:31
